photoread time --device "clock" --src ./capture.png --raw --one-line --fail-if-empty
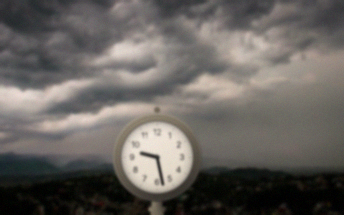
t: 9:28
